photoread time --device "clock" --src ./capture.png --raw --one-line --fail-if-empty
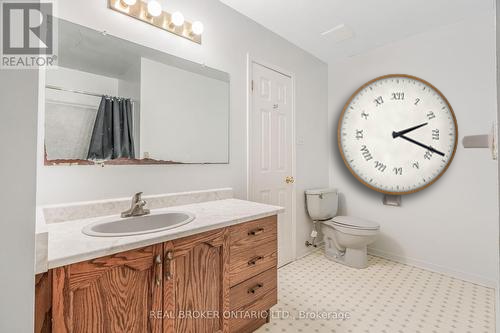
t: 2:19
